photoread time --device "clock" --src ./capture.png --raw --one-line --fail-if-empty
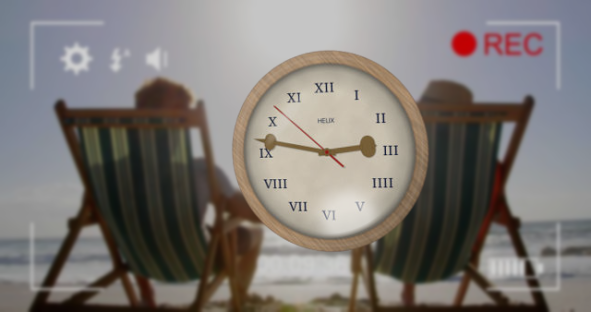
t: 2:46:52
